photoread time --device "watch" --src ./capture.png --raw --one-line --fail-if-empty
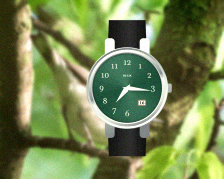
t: 7:16
